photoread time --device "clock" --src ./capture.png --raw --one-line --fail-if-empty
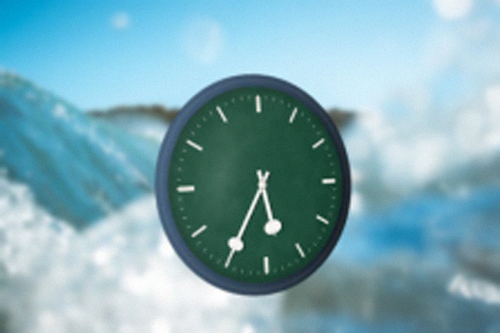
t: 5:35
